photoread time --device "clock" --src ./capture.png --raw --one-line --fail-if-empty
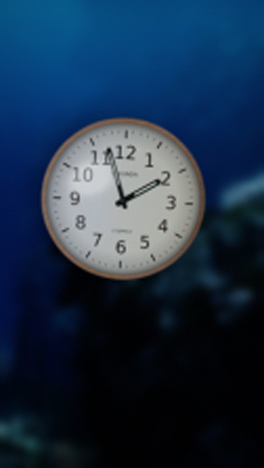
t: 1:57
